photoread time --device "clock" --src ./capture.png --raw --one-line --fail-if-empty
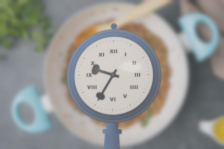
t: 9:35
